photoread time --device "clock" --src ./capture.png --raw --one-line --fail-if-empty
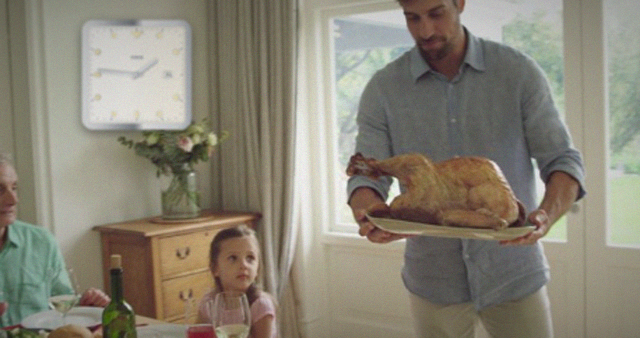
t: 1:46
